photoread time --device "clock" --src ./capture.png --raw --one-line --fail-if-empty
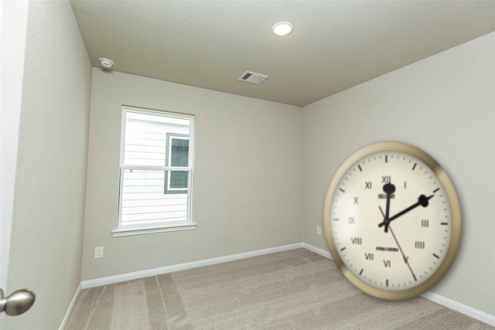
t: 12:10:25
